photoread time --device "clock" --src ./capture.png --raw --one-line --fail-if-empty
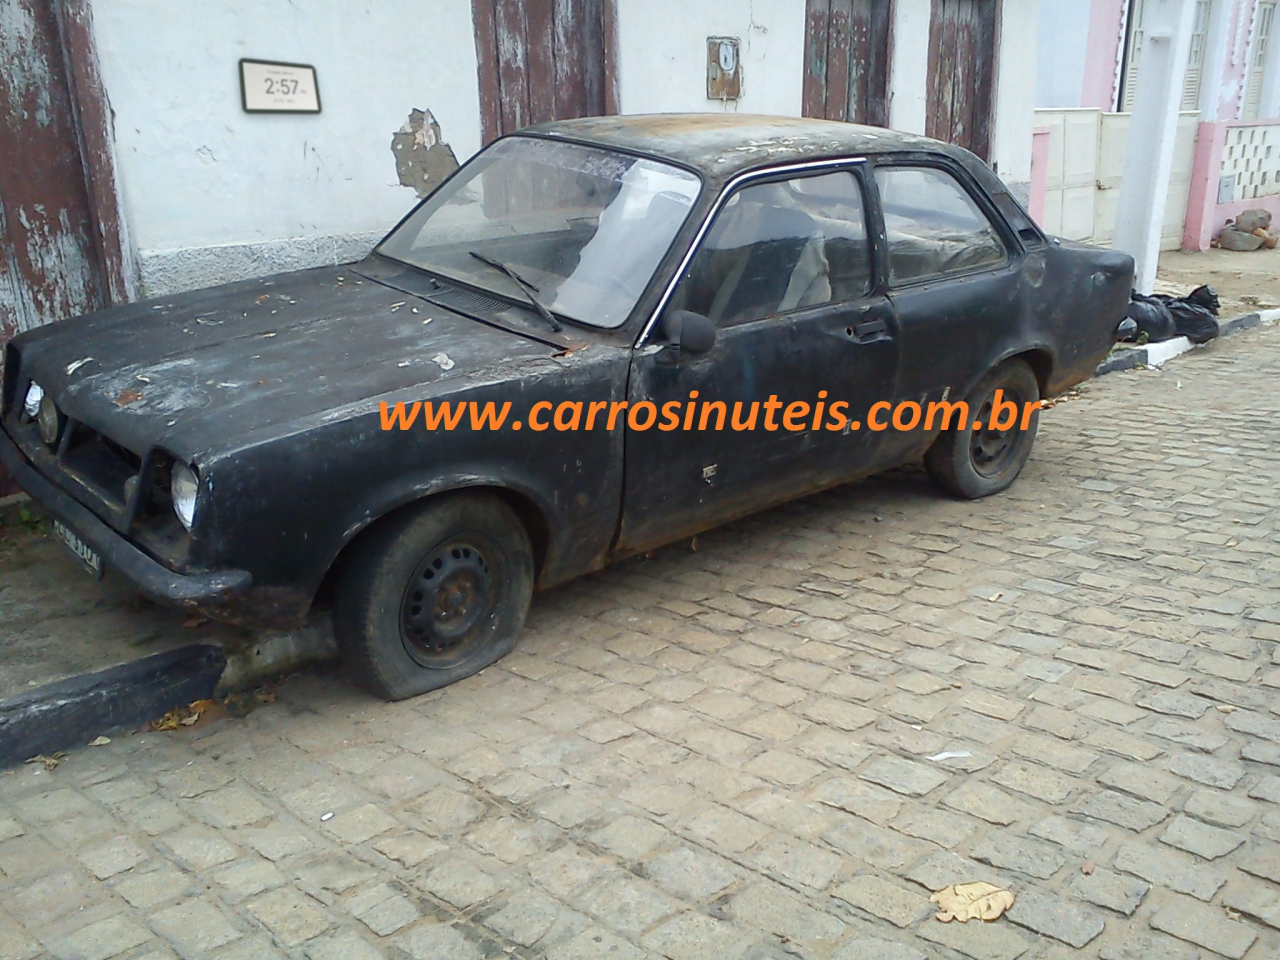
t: 2:57
